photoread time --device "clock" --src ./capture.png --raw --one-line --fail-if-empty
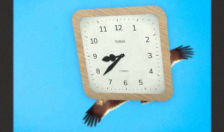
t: 8:38
